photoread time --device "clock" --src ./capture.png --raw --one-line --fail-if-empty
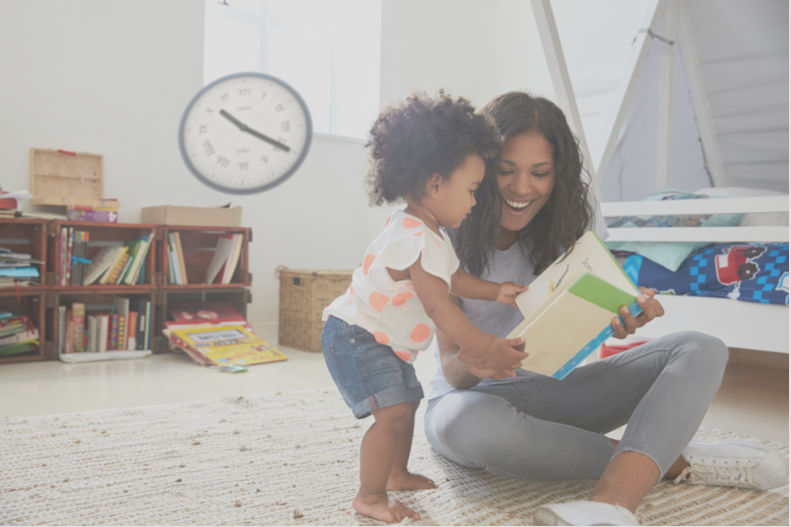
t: 10:20
